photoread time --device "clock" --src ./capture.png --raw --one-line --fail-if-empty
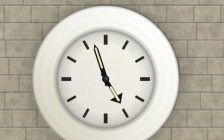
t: 4:57
